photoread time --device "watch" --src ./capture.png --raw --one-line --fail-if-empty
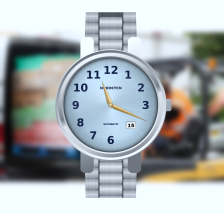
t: 11:19
